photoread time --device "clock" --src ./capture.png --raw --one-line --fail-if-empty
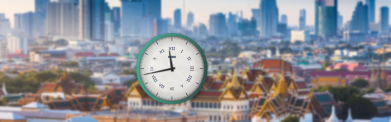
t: 11:43
